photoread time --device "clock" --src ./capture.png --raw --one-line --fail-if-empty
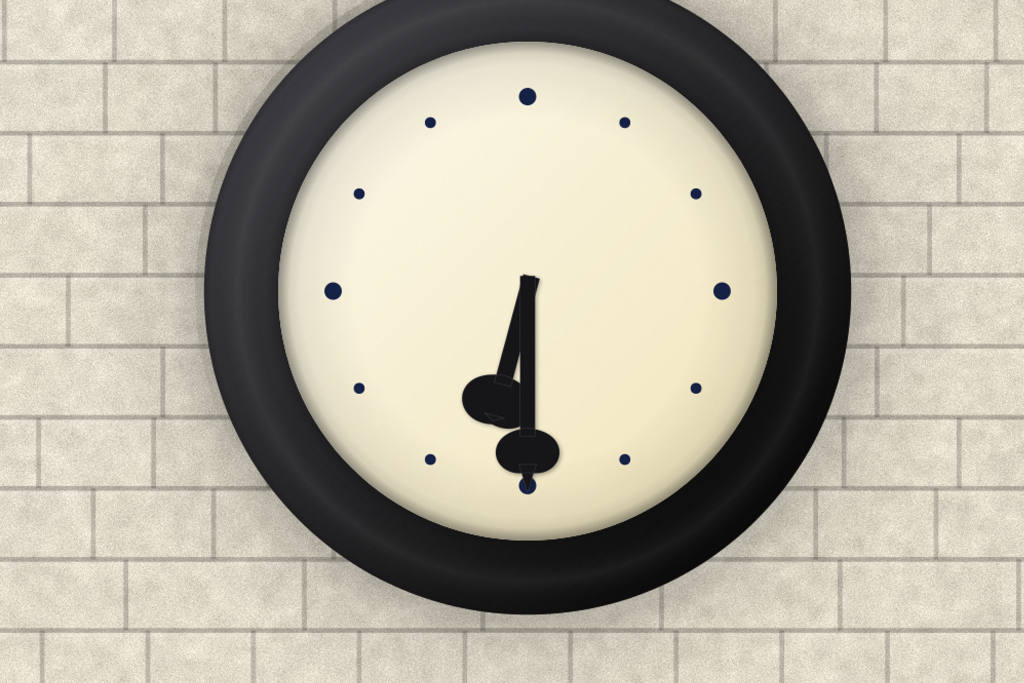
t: 6:30
